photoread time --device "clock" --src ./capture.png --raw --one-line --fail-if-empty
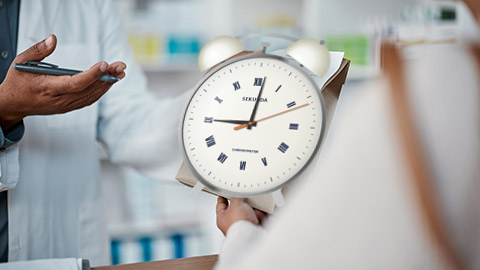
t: 9:01:11
